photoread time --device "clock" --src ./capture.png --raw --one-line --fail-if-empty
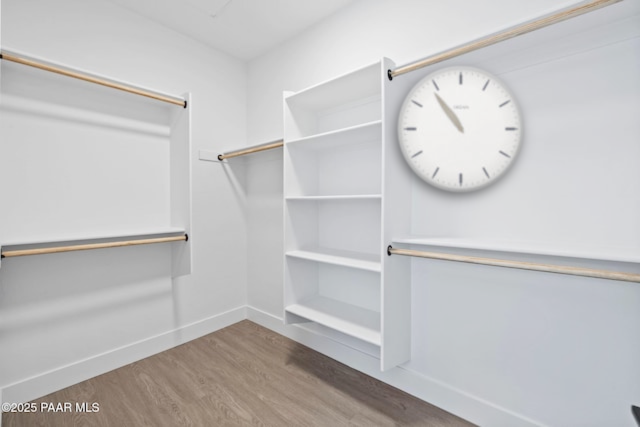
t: 10:54
